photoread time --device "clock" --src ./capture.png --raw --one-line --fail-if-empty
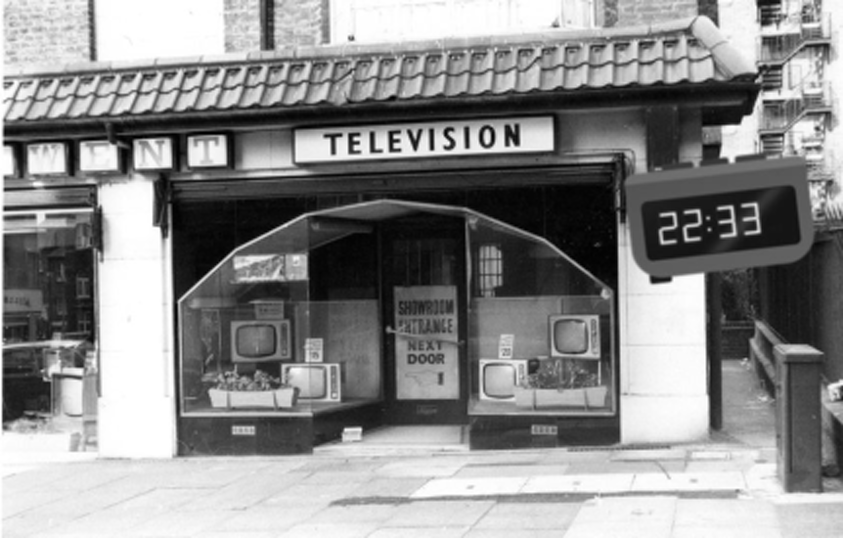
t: 22:33
